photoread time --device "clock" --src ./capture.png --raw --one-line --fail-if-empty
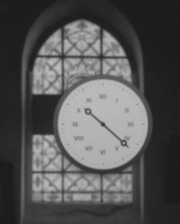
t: 10:22
